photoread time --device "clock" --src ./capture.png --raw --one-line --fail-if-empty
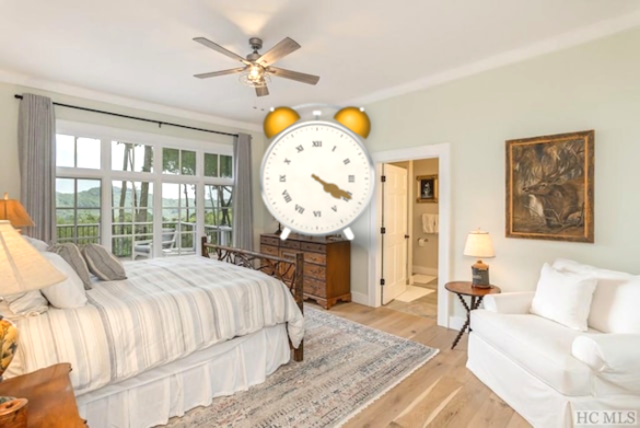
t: 4:20
